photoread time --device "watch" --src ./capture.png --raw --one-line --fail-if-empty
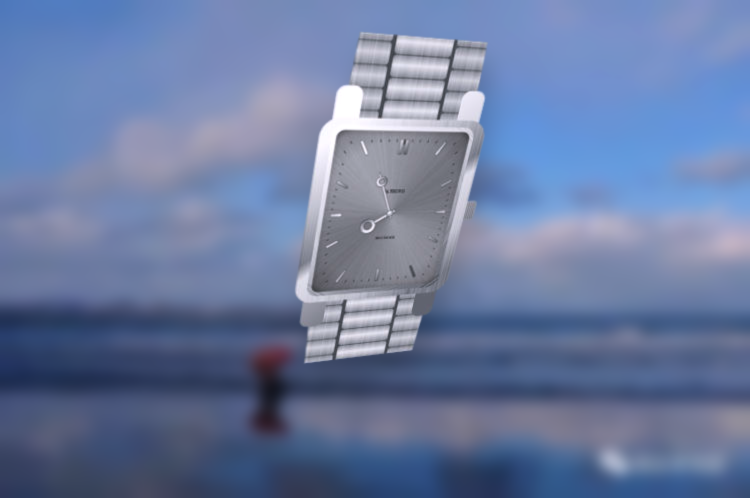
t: 7:56
